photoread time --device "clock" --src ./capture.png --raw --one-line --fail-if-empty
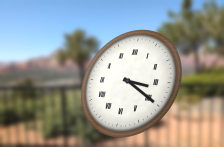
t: 3:20
